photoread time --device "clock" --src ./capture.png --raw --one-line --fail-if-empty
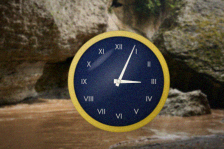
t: 3:04
